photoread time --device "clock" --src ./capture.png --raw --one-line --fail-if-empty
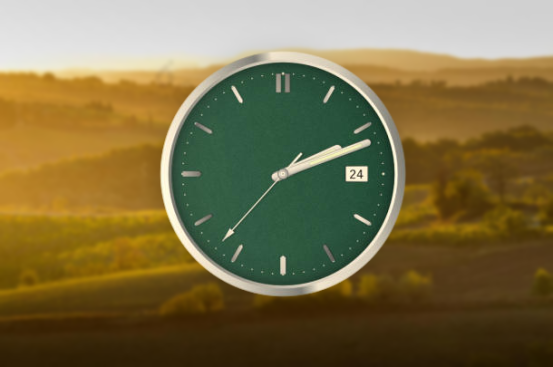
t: 2:11:37
